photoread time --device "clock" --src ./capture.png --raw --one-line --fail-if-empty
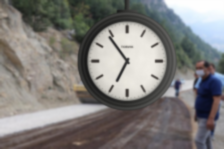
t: 6:54
